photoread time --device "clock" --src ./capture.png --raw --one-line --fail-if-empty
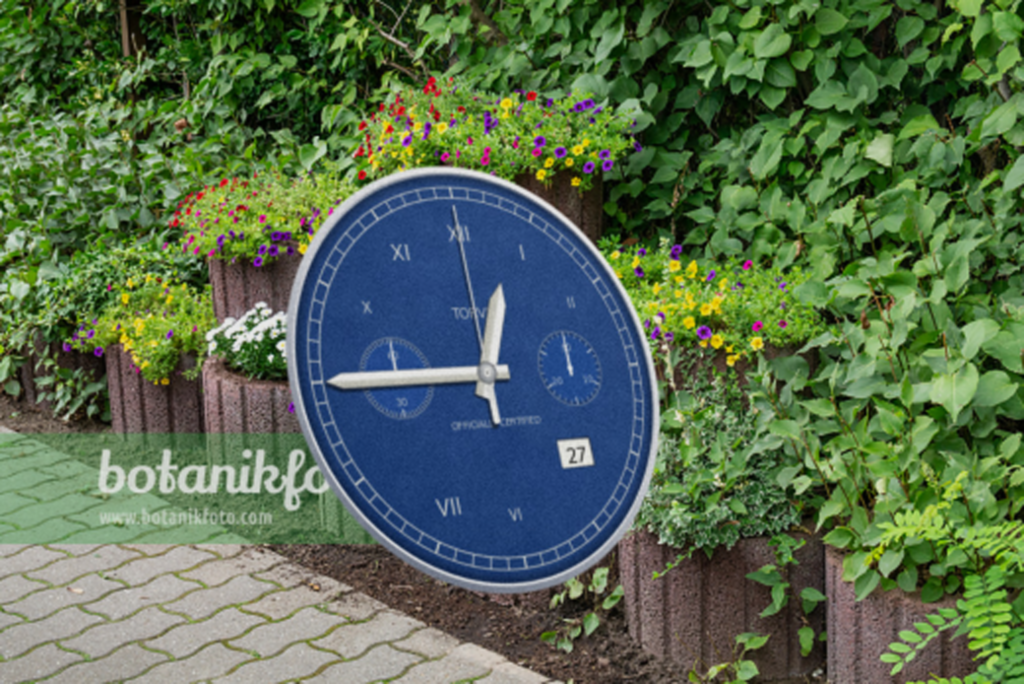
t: 12:45
